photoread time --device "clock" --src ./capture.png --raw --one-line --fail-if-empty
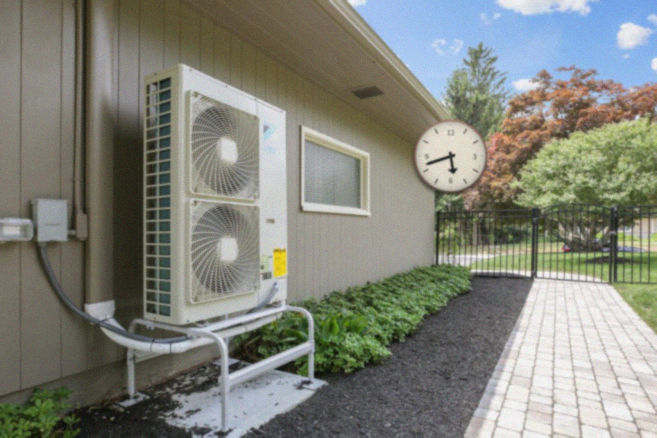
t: 5:42
